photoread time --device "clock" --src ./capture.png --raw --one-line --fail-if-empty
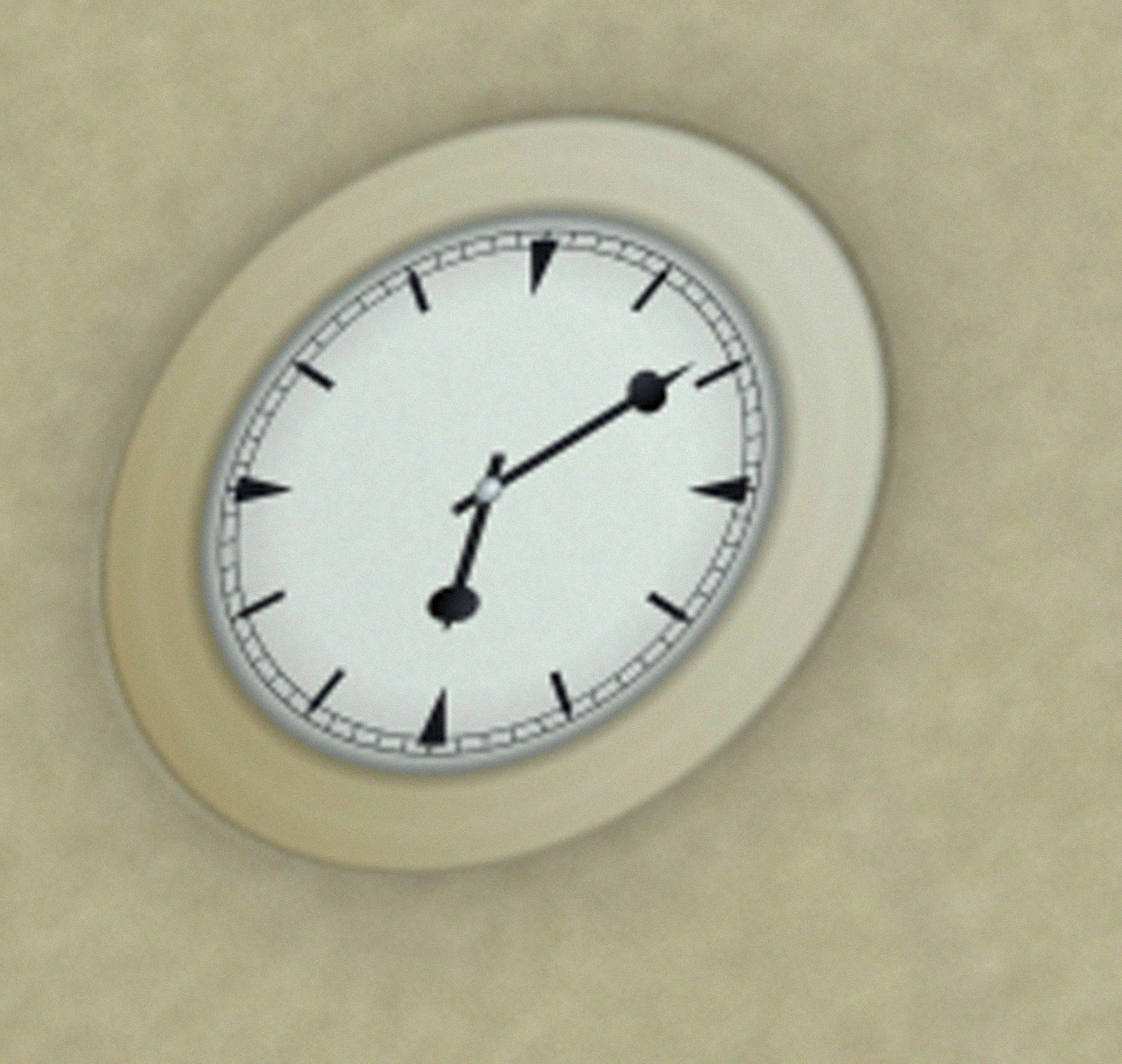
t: 6:09
